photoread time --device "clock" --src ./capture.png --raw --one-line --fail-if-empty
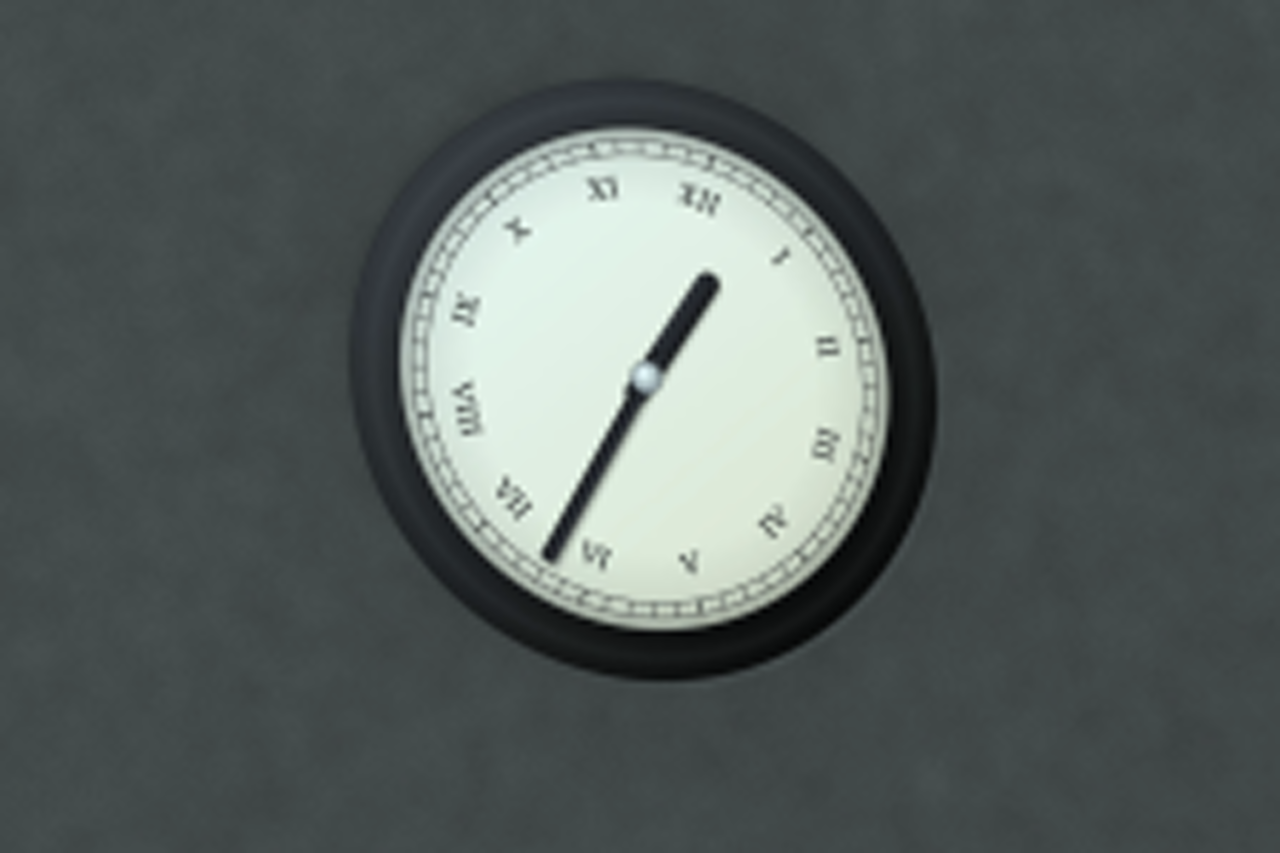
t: 12:32
